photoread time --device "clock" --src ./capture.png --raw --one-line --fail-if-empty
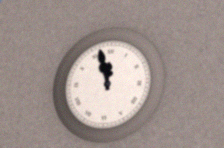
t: 11:57
